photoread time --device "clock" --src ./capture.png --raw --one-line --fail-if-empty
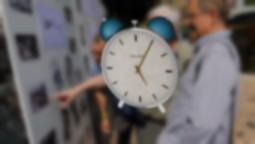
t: 5:05
